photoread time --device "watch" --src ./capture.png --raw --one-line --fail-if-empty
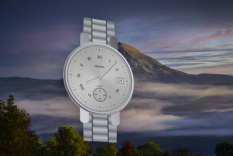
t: 8:07
